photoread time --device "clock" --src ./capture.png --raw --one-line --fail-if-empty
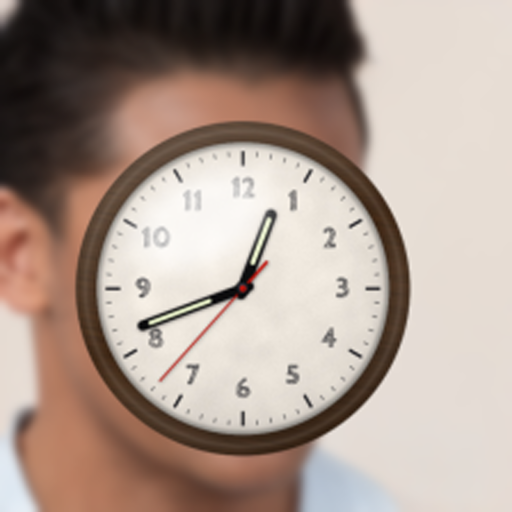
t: 12:41:37
